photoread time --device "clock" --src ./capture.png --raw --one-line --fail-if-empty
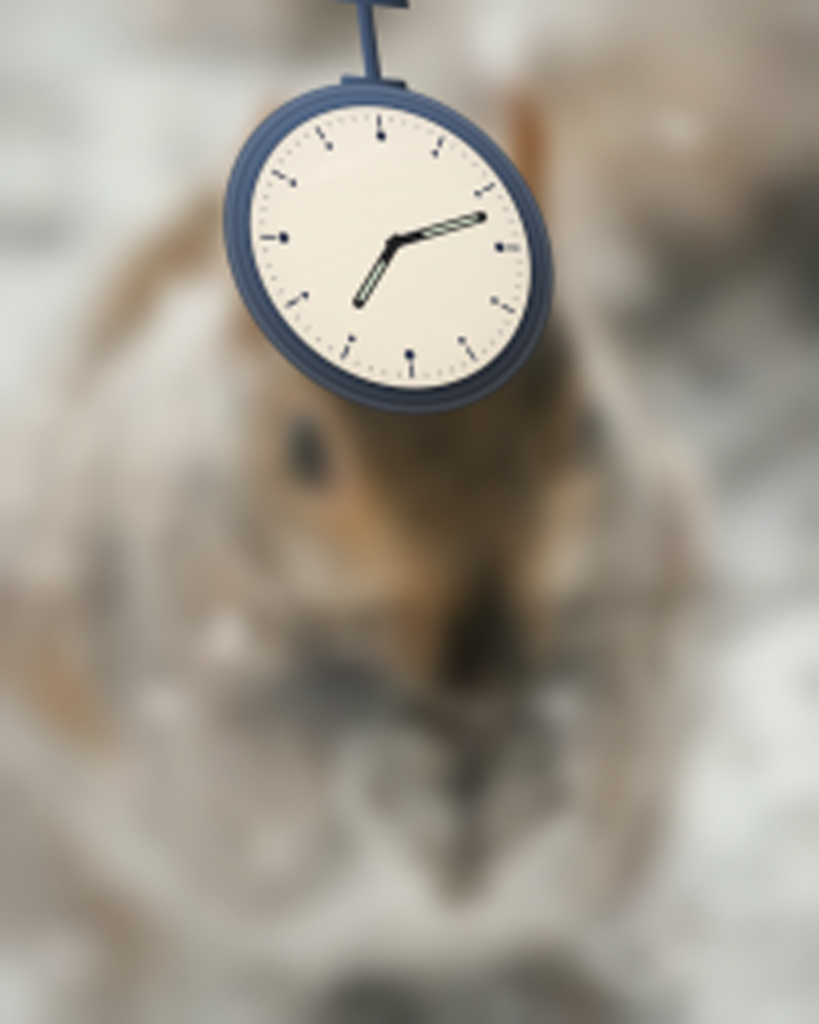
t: 7:12
